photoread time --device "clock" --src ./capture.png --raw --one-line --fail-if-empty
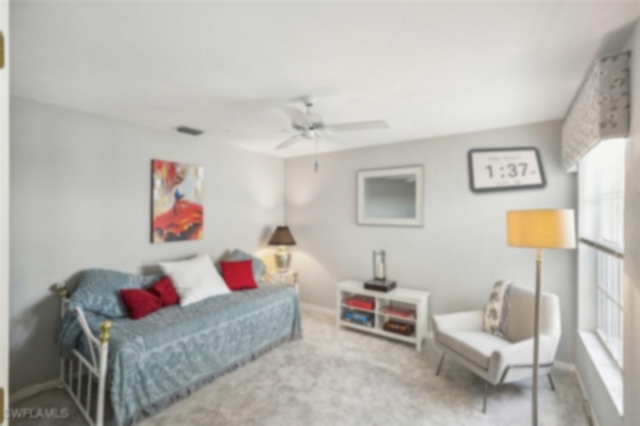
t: 1:37
